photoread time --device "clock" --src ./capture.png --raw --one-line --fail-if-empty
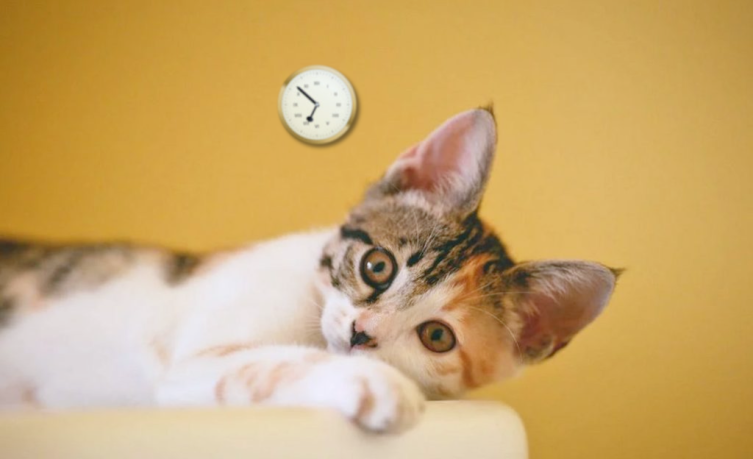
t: 6:52
